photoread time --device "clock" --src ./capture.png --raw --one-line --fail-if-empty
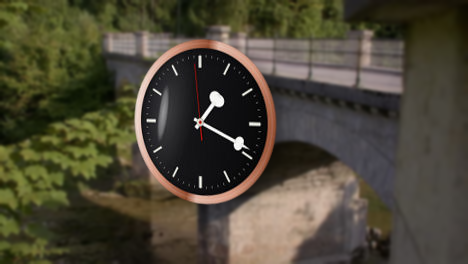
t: 1:18:59
